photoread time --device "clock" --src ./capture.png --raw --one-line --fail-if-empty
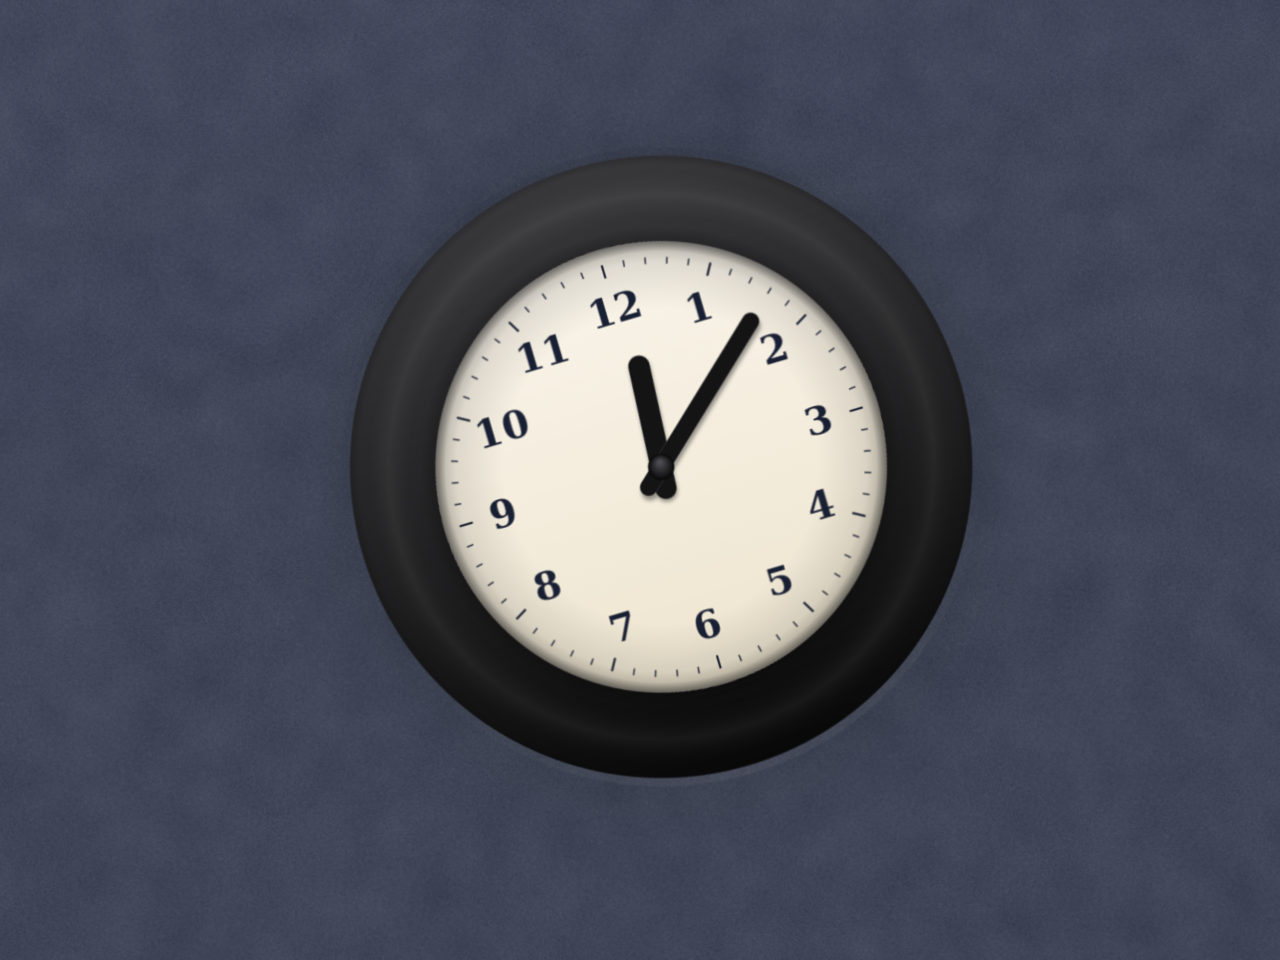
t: 12:08
